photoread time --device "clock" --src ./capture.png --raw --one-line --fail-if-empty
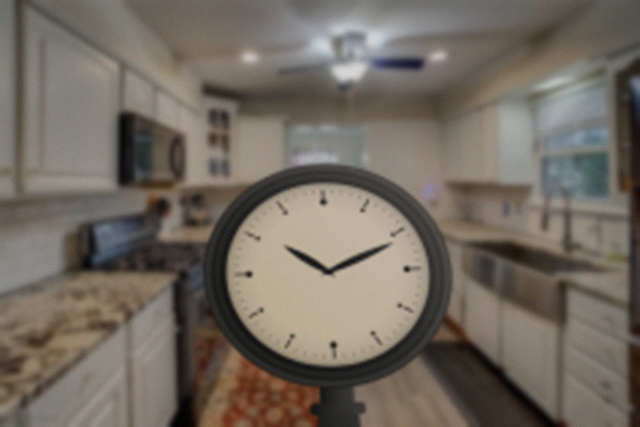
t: 10:11
